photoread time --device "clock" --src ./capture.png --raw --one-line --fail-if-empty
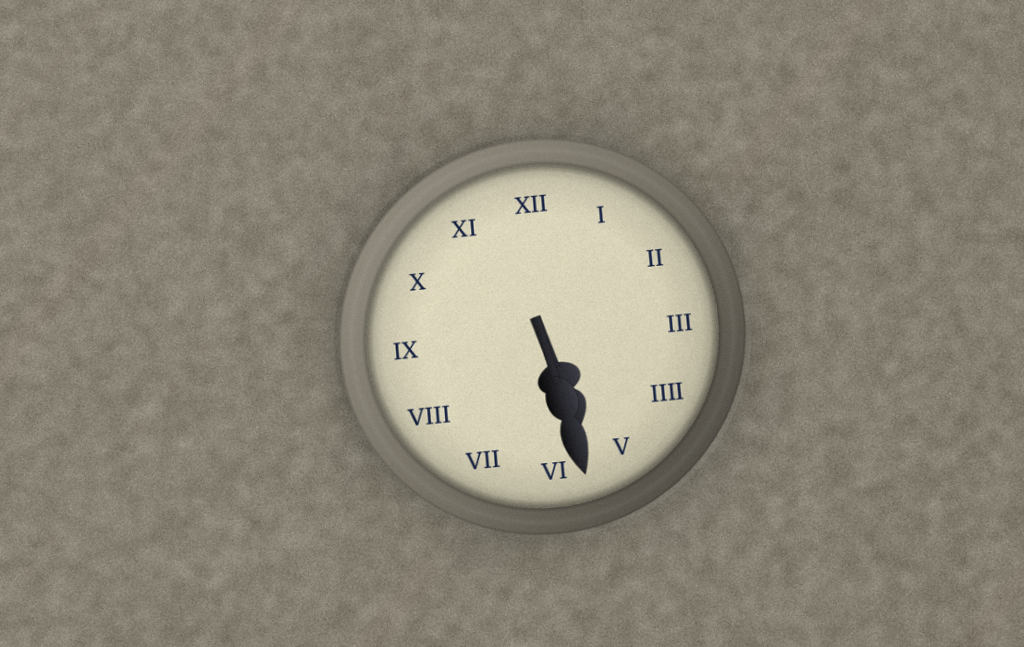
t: 5:28
